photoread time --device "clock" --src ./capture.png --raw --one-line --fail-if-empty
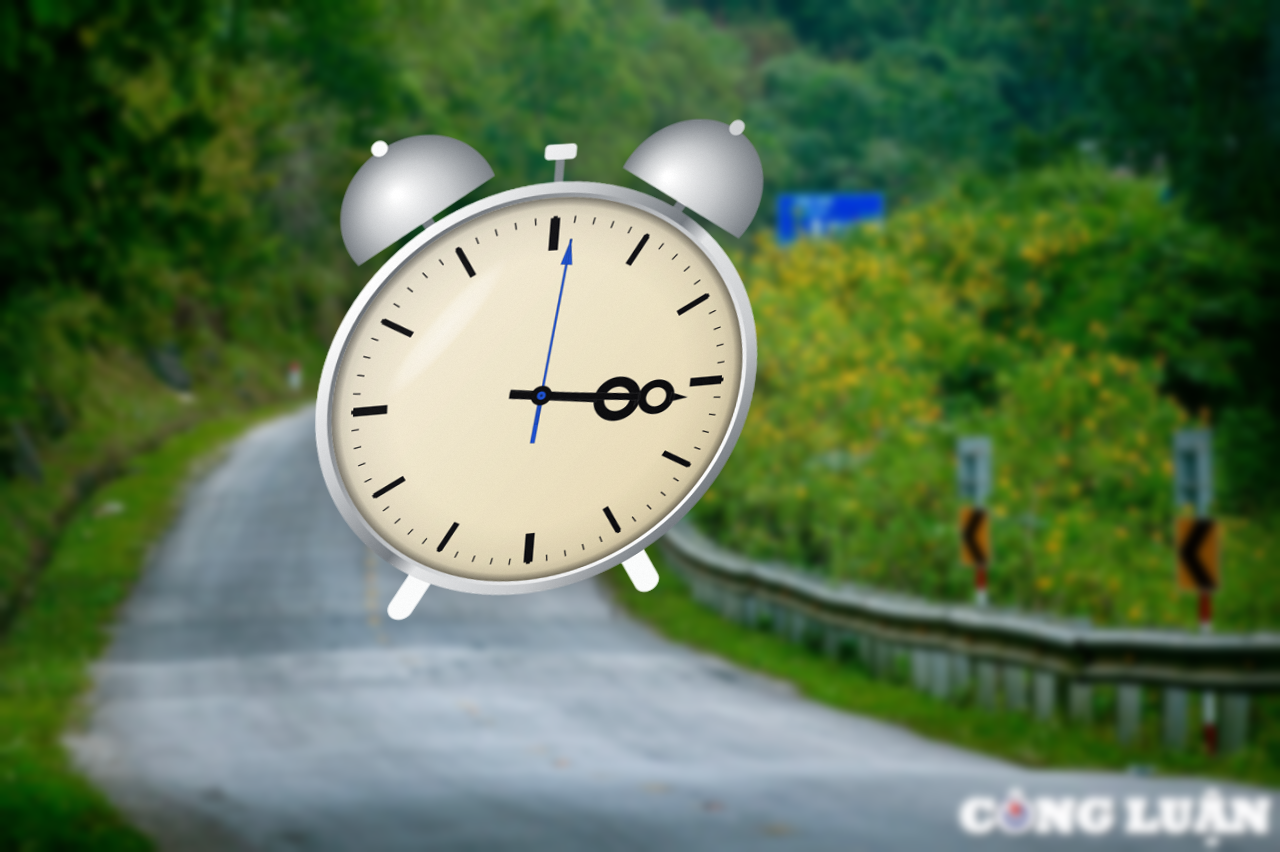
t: 3:16:01
